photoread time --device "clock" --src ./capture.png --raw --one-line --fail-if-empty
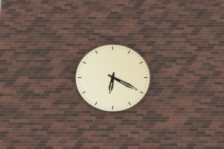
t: 6:20
